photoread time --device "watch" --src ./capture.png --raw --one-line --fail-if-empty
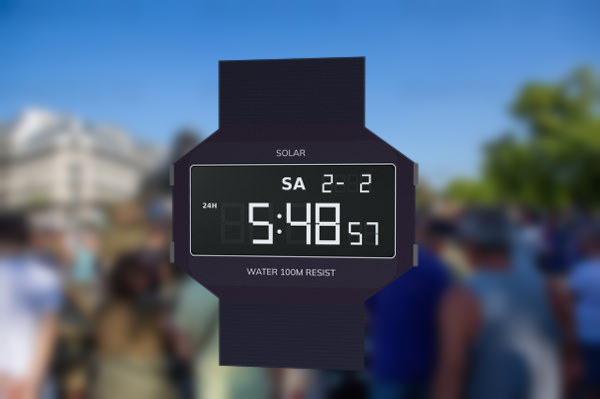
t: 5:48:57
